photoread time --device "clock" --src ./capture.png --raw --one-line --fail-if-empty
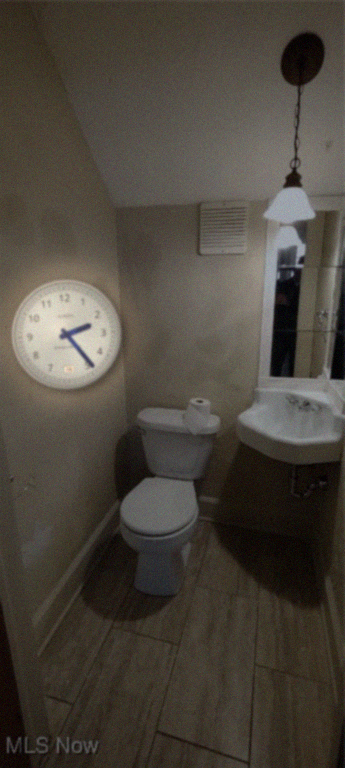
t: 2:24
